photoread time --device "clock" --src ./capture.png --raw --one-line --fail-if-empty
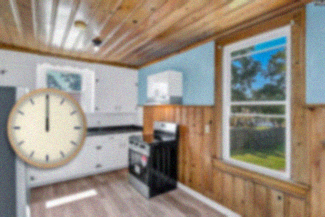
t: 12:00
